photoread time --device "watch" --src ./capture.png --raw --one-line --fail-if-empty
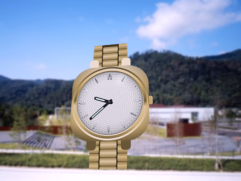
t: 9:38
